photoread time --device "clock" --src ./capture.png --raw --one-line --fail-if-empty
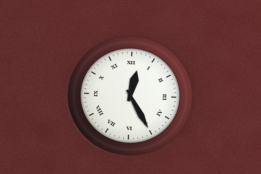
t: 12:25
